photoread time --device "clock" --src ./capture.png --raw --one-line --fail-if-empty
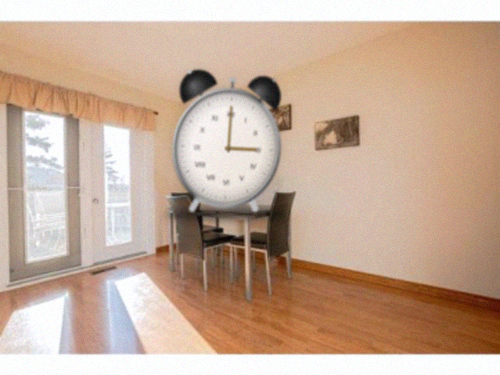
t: 3:00
